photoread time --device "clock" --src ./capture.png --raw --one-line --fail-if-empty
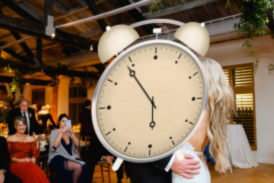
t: 5:54
